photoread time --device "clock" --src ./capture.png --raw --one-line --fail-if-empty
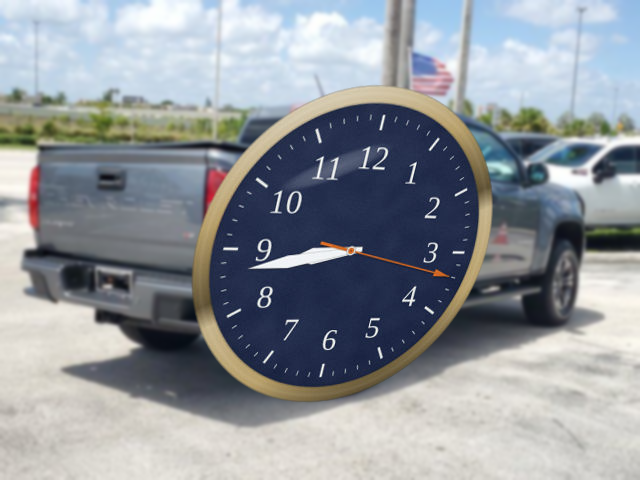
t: 8:43:17
